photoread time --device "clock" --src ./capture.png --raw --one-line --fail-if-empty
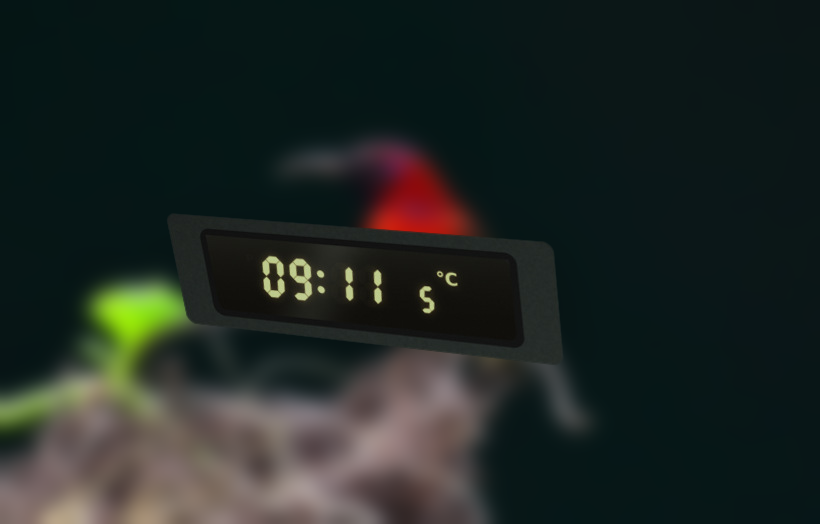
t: 9:11
